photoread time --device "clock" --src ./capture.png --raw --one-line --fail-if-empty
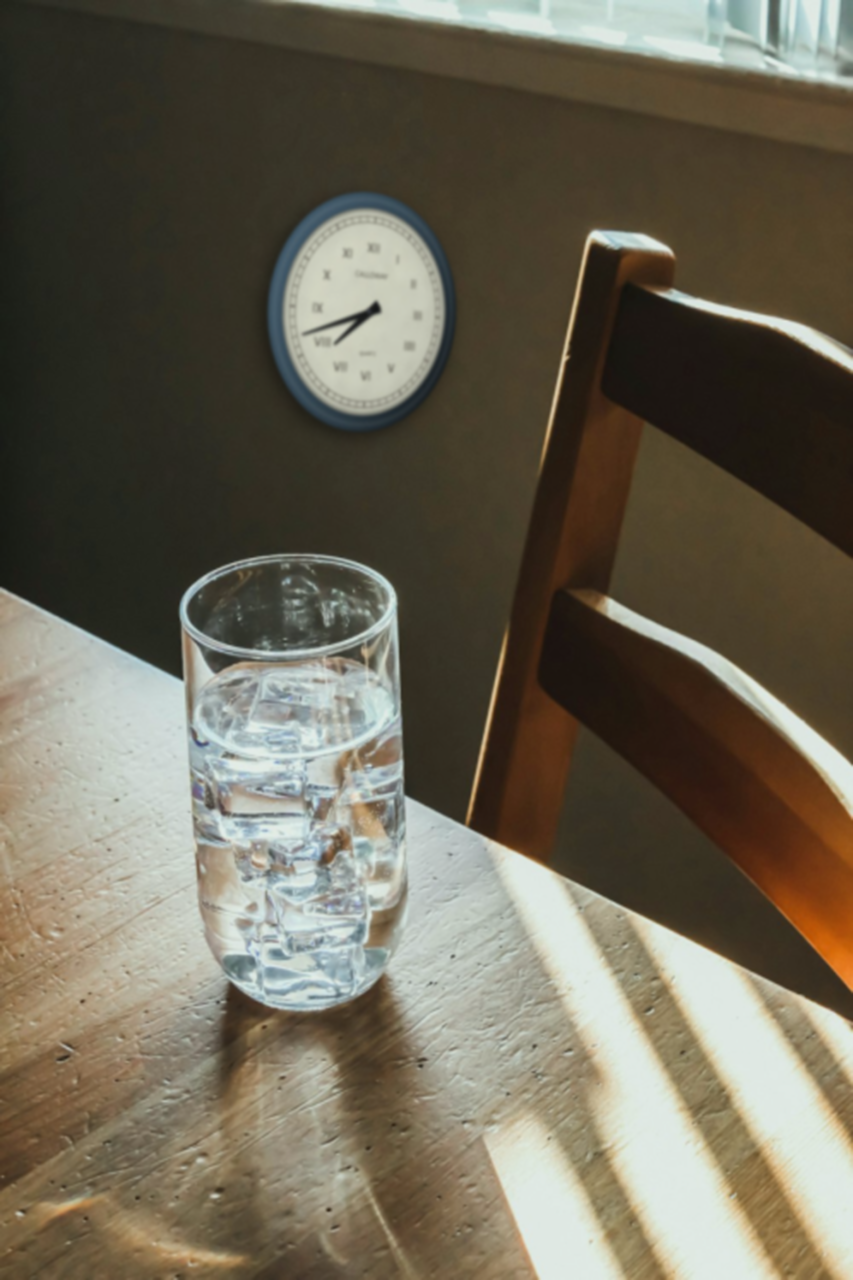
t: 7:42
